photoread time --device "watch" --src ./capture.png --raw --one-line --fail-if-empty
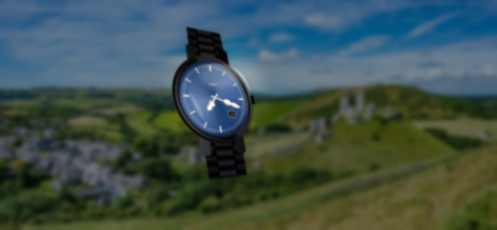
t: 7:18
